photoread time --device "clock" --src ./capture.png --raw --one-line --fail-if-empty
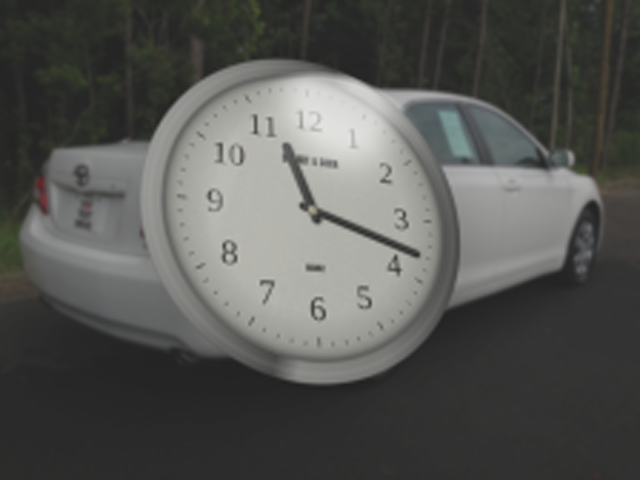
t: 11:18
